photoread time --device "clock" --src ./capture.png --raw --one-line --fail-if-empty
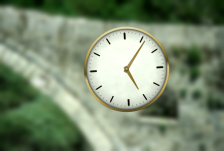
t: 5:06
